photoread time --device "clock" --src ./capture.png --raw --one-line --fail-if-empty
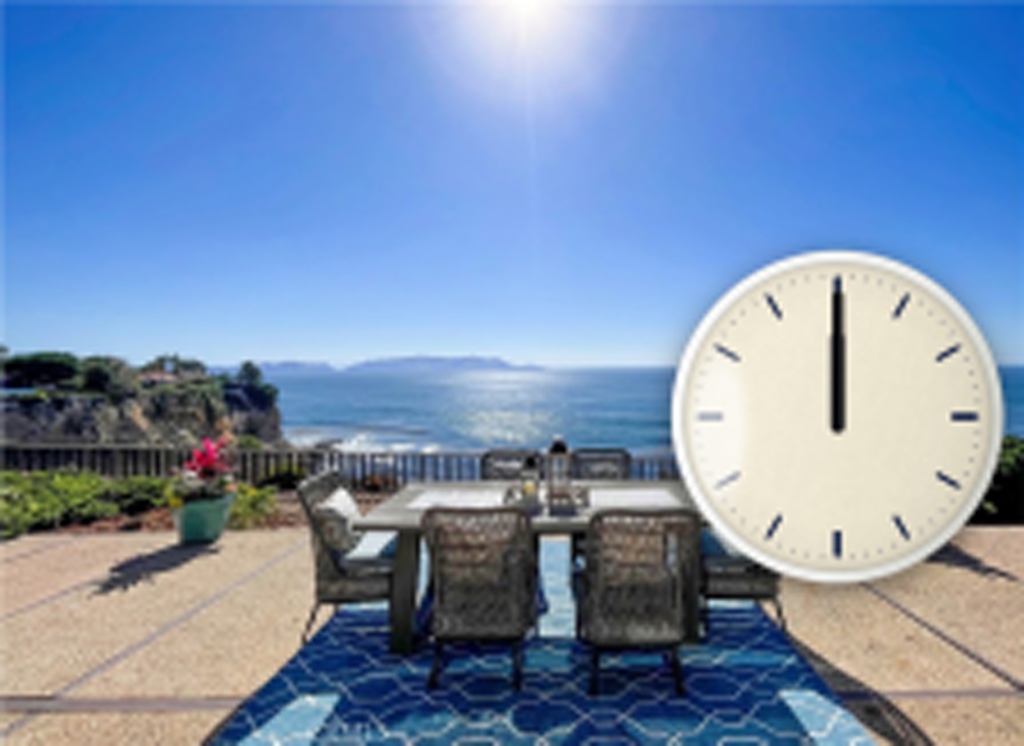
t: 12:00
